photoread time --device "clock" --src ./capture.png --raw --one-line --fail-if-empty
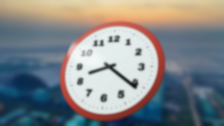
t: 8:21
